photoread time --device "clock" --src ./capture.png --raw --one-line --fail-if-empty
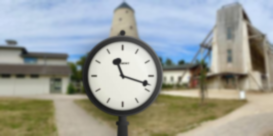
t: 11:18
